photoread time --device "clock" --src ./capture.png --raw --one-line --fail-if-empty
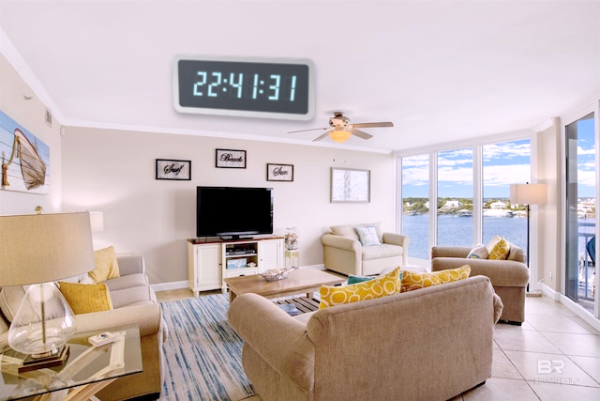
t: 22:41:31
